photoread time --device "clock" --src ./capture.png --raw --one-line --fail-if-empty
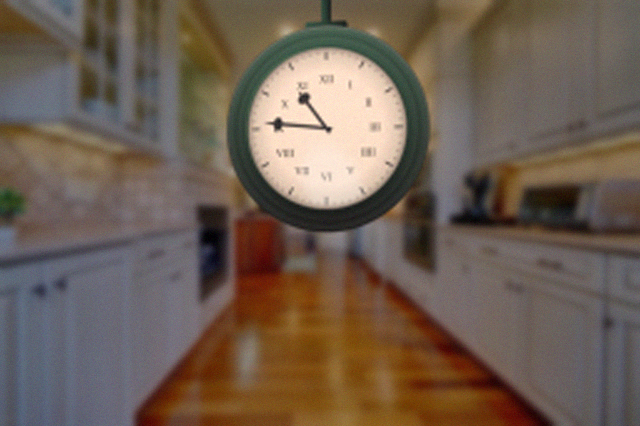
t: 10:46
